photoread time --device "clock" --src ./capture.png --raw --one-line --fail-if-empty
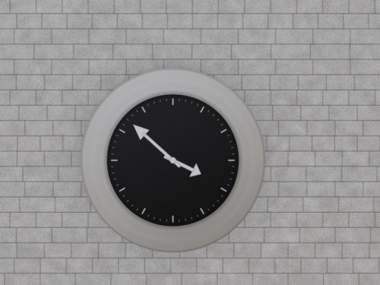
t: 3:52
